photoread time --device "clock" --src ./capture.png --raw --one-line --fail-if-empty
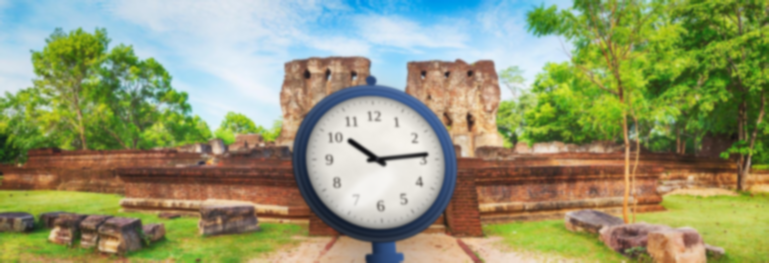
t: 10:14
